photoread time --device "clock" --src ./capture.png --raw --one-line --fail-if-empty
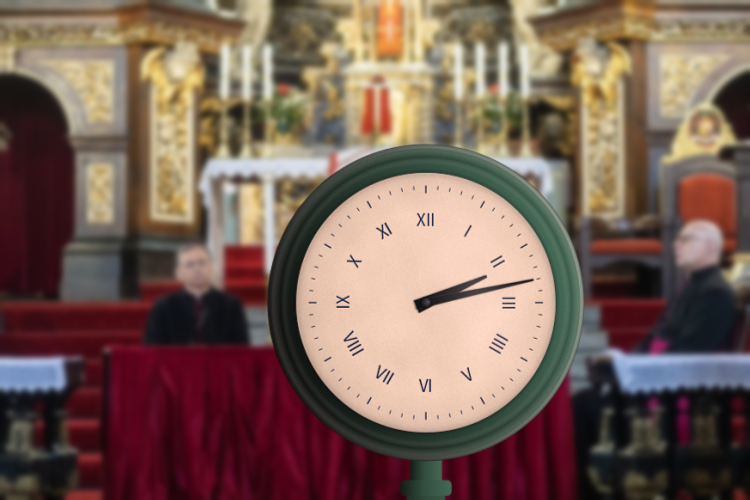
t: 2:13
